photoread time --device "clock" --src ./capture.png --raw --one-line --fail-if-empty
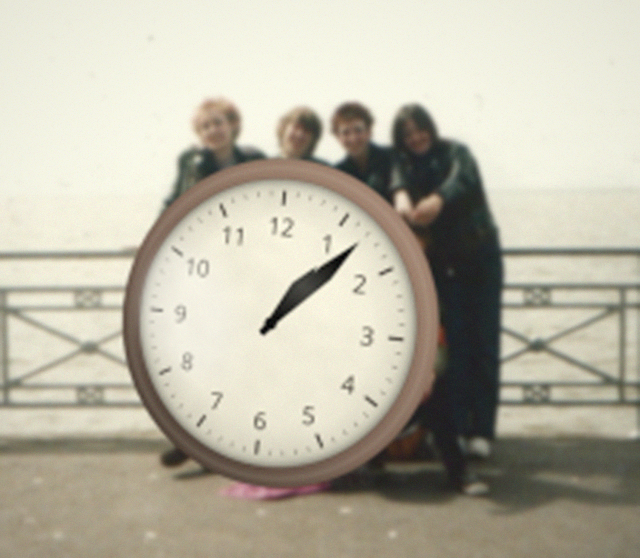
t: 1:07
